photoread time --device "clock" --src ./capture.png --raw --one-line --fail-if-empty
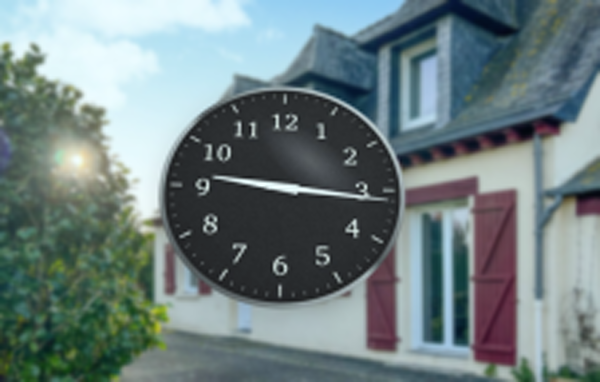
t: 9:16
